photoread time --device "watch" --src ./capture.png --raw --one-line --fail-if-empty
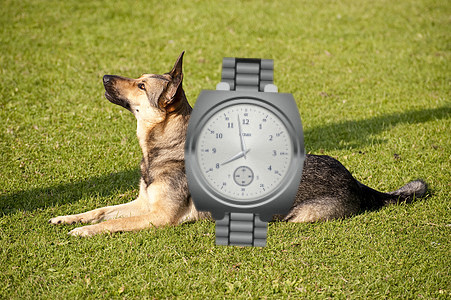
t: 7:58
